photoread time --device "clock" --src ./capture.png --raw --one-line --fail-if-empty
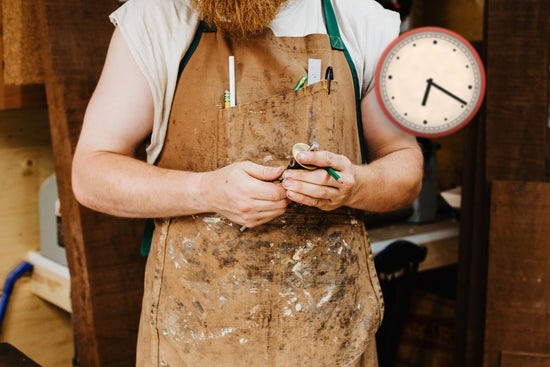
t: 6:19
